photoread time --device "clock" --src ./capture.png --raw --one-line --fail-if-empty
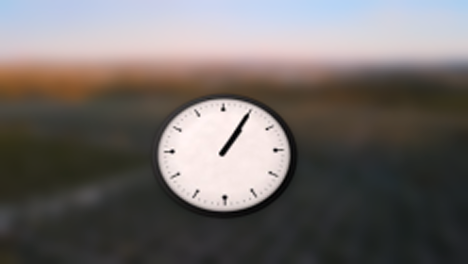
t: 1:05
